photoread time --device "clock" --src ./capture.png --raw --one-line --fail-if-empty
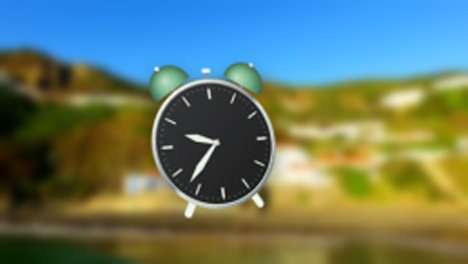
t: 9:37
